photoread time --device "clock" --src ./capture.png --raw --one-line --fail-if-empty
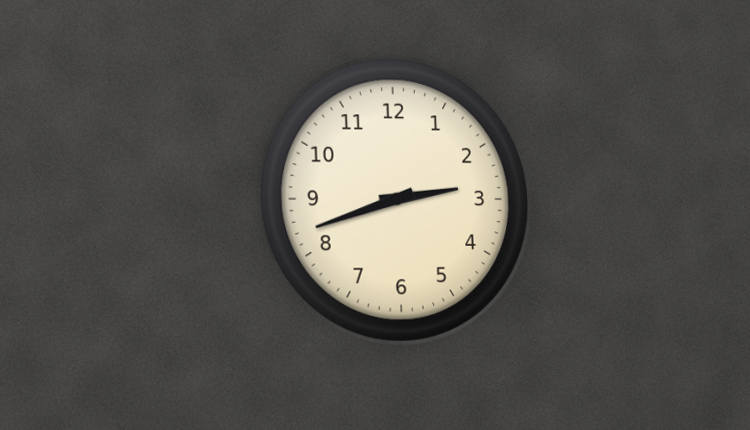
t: 2:42
